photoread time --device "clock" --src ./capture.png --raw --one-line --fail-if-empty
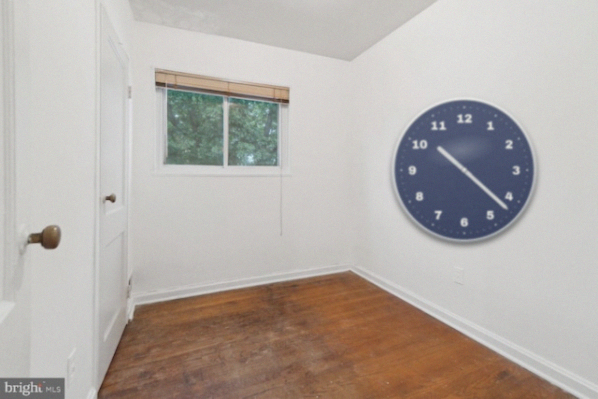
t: 10:22
